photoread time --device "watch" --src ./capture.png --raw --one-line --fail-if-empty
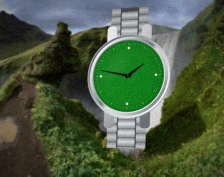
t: 1:47
